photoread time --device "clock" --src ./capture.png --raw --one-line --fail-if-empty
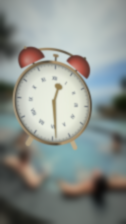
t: 12:29
